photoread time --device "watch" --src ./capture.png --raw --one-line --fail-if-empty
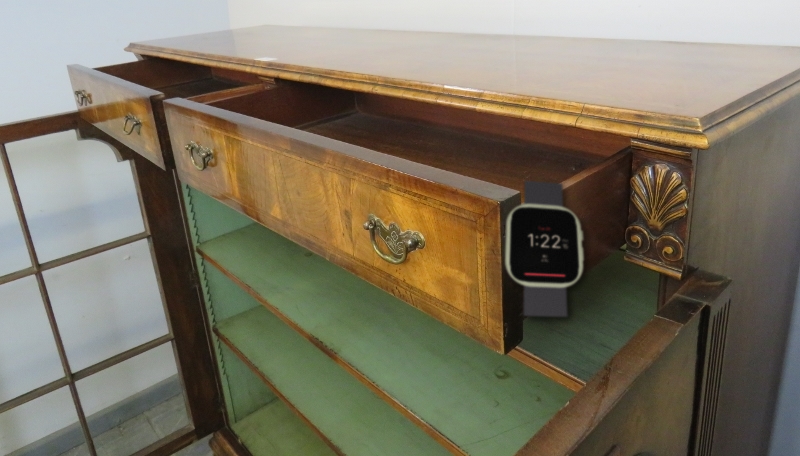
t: 1:22
